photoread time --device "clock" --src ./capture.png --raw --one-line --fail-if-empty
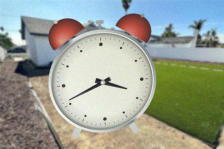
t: 3:41
